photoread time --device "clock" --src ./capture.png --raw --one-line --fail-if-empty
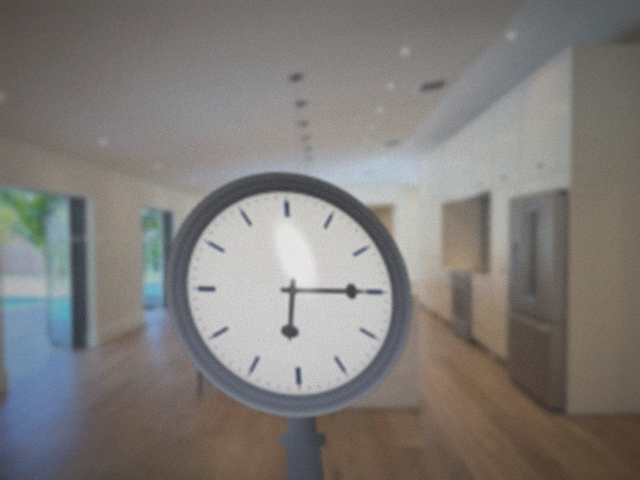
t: 6:15
